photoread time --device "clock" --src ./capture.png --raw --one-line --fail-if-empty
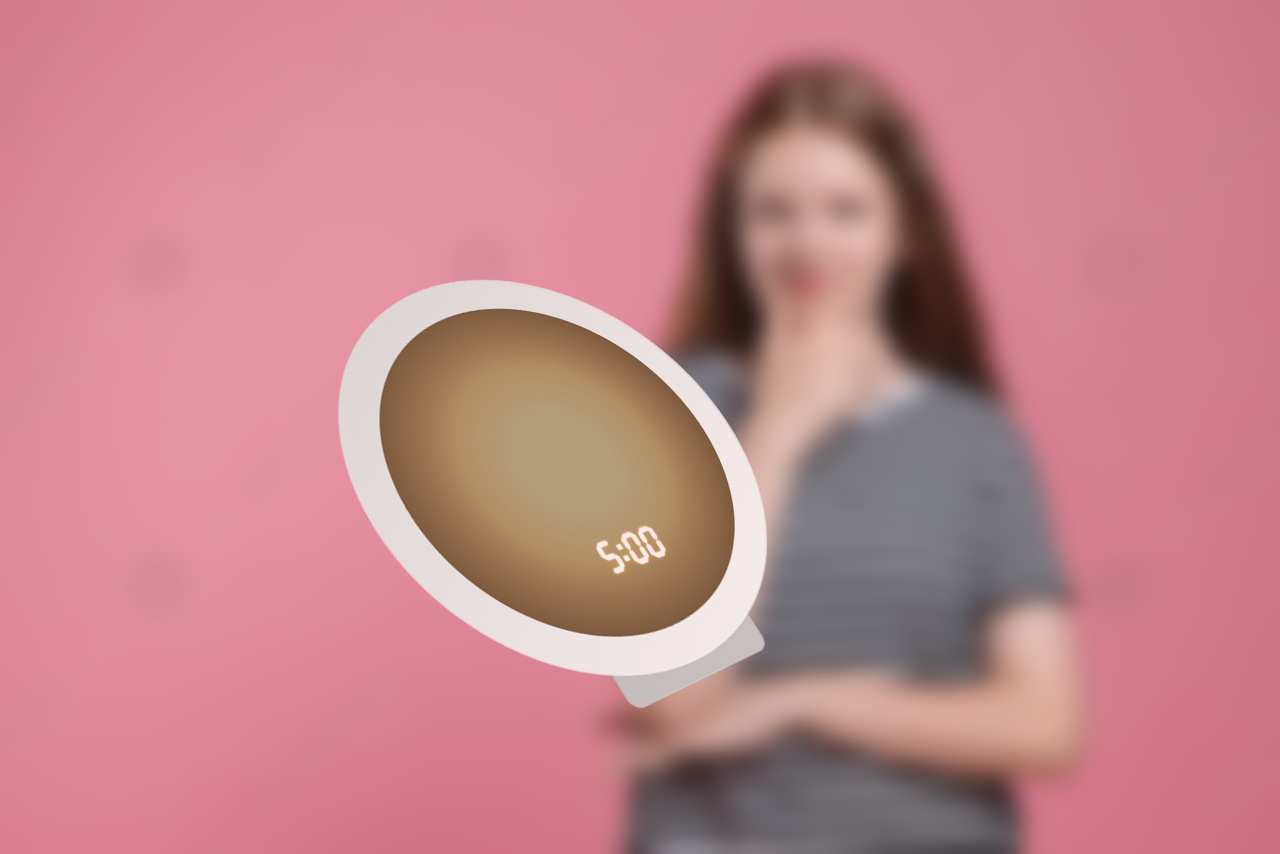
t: 5:00
